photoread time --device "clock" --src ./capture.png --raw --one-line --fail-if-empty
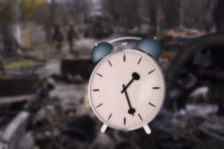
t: 1:27
